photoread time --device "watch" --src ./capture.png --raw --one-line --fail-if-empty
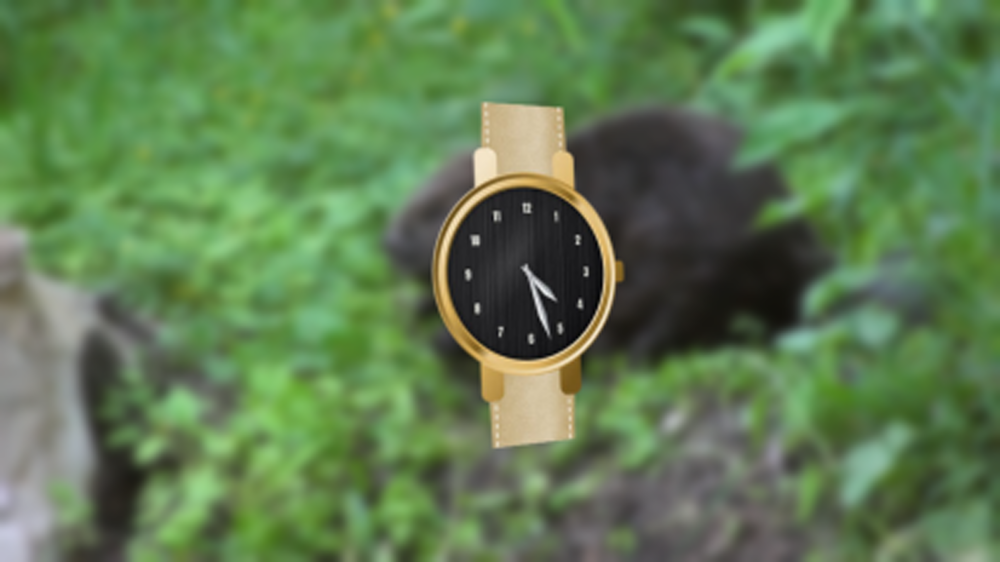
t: 4:27
